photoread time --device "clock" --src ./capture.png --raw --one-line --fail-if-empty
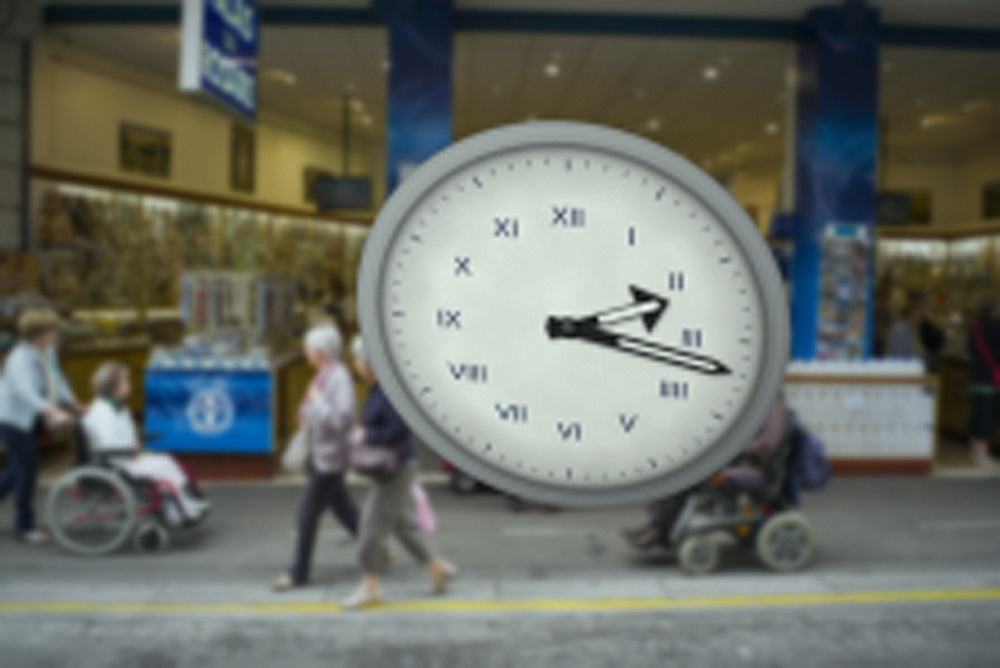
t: 2:17
